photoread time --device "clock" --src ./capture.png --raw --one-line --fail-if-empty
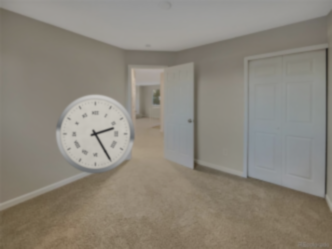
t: 2:25
